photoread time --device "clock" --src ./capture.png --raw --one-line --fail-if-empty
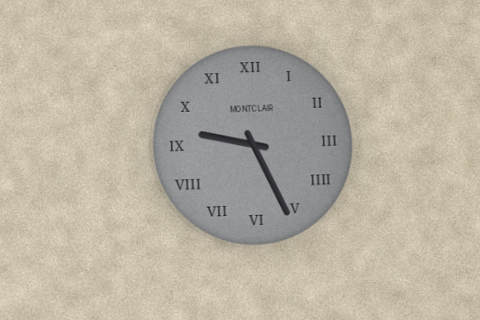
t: 9:26
